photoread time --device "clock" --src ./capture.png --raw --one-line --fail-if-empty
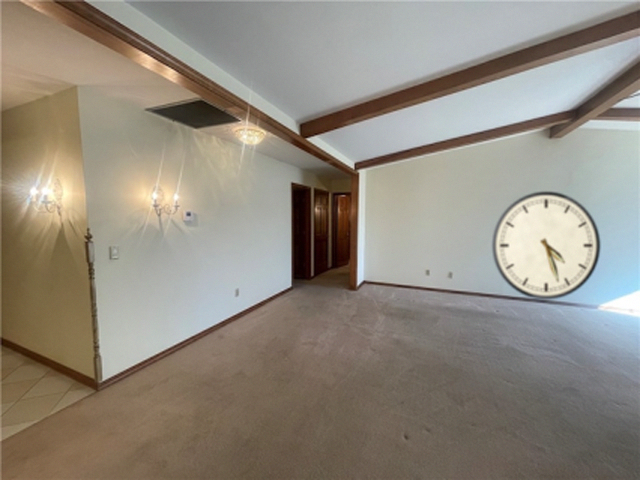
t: 4:27
